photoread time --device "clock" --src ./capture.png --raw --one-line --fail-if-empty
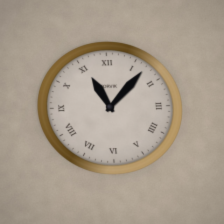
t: 11:07
